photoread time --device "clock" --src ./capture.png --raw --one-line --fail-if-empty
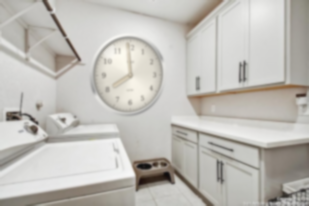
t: 7:59
